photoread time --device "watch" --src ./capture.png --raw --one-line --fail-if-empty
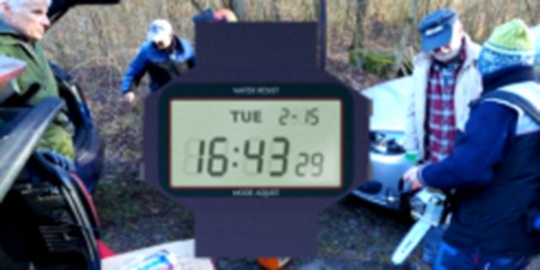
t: 16:43:29
